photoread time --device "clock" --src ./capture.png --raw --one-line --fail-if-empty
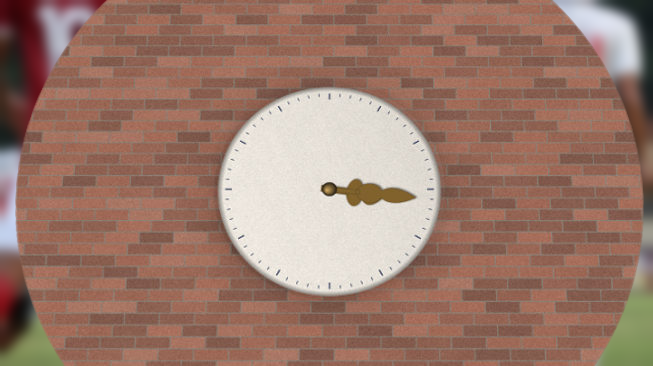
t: 3:16
